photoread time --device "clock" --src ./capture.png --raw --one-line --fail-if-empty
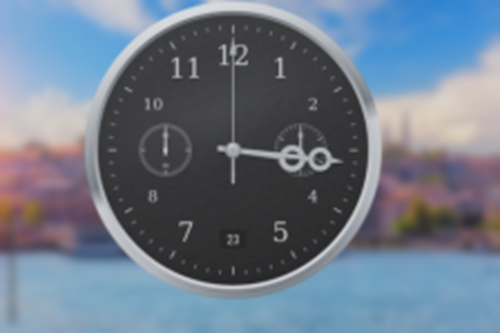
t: 3:16
